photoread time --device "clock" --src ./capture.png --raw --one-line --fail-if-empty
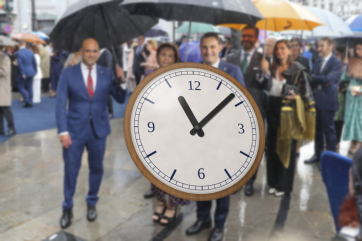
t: 11:08
